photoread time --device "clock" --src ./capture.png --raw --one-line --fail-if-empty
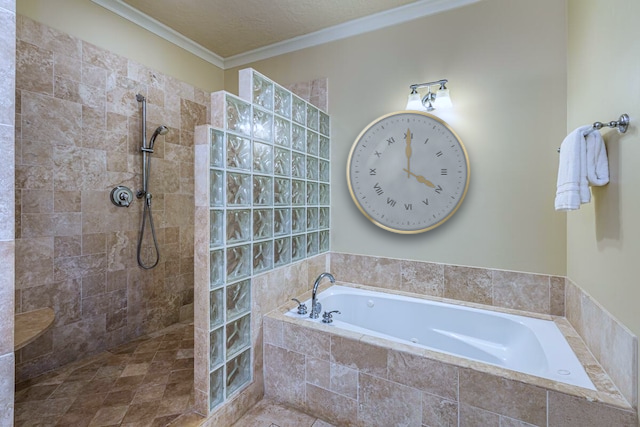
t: 4:00
